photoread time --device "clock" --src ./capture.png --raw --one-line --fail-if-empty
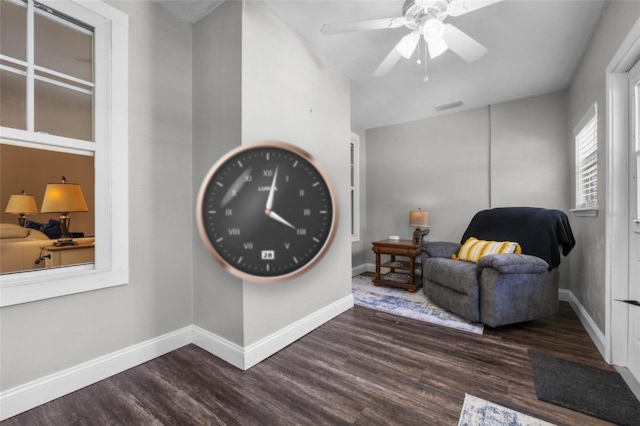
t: 4:02
